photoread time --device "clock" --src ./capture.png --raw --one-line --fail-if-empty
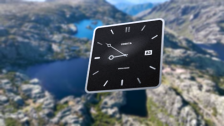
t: 8:51
